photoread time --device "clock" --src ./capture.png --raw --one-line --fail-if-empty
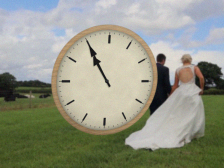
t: 10:55
